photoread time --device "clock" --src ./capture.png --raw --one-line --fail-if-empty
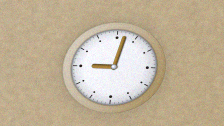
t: 9:02
